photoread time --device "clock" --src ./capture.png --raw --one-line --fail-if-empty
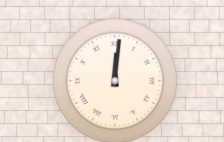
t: 12:01
